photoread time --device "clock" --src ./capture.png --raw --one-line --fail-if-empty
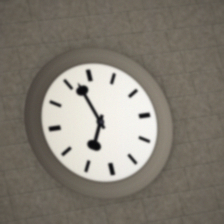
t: 6:57
